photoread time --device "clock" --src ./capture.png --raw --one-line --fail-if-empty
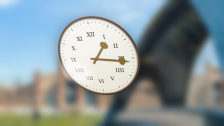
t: 1:16
